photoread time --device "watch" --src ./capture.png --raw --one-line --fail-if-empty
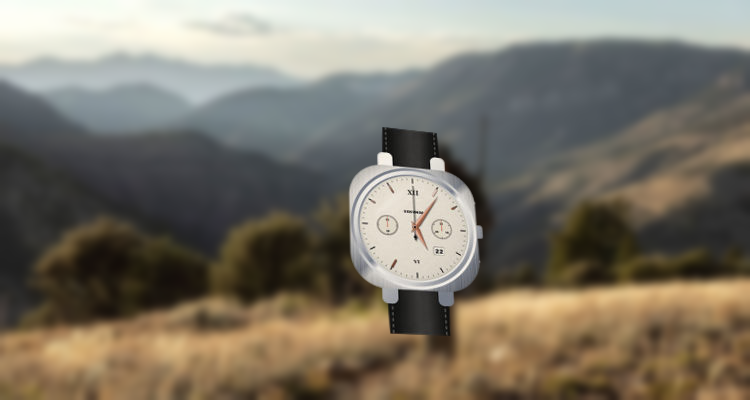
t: 5:06
